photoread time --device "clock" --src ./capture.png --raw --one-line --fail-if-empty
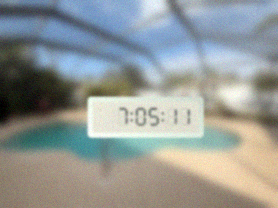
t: 7:05:11
